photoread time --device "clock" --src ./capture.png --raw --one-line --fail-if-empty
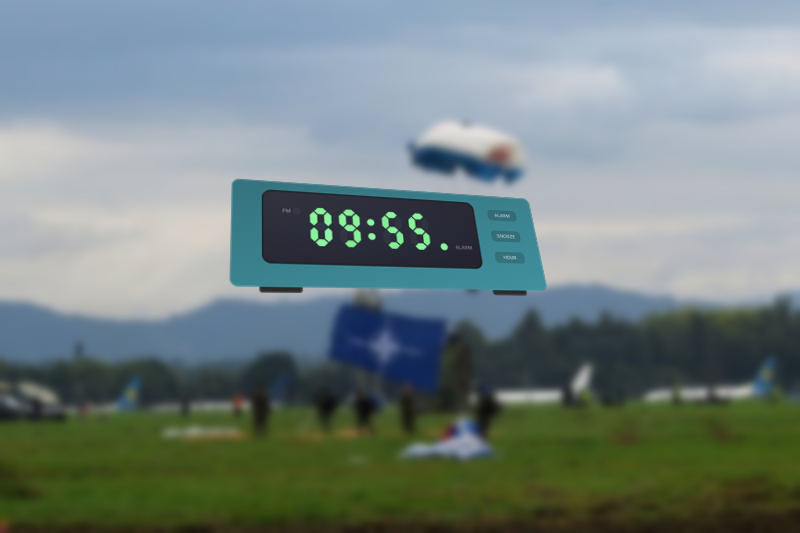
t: 9:55
